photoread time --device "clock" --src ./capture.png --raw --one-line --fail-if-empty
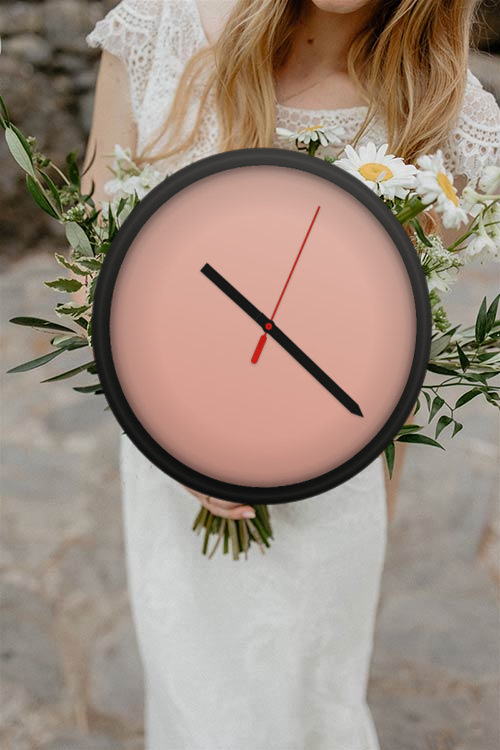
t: 10:22:04
